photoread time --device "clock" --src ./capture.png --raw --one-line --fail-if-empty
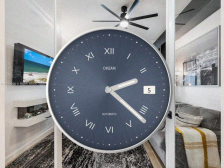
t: 2:22
